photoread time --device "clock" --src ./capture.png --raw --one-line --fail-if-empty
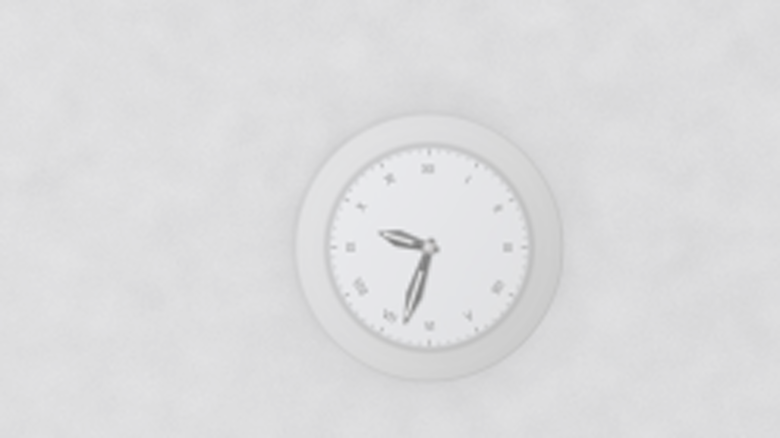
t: 9:33
